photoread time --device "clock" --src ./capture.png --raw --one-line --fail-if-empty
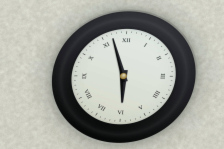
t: 5:57
